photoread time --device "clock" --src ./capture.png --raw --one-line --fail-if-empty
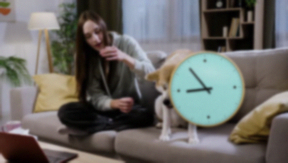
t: 8:54
